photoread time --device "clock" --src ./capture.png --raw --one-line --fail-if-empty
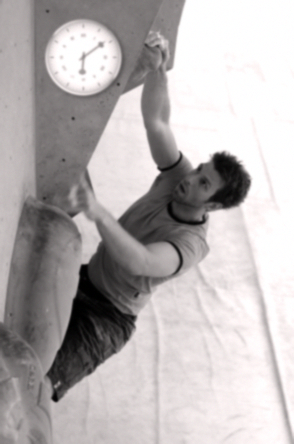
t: 6:09
